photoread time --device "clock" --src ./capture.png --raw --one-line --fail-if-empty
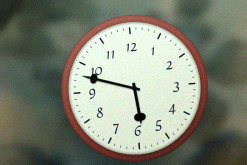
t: 5:48
